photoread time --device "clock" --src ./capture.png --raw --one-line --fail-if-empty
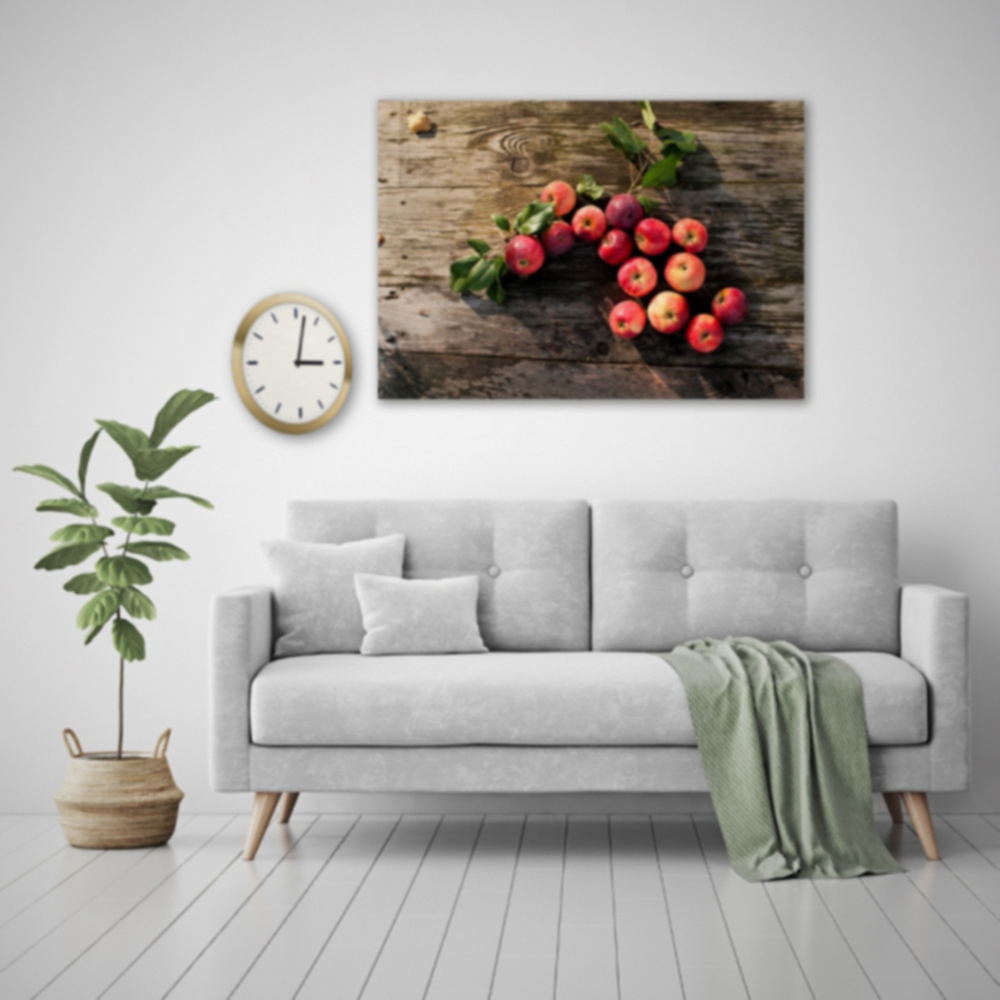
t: 3:02
